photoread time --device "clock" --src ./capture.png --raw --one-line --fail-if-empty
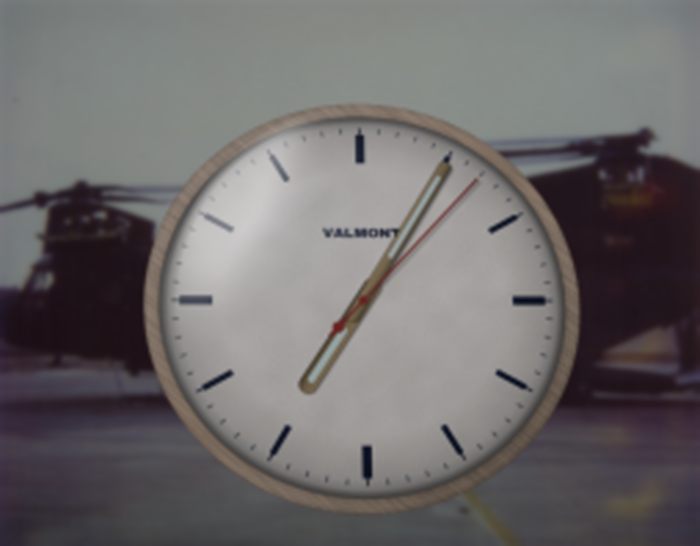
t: 7:05:07
